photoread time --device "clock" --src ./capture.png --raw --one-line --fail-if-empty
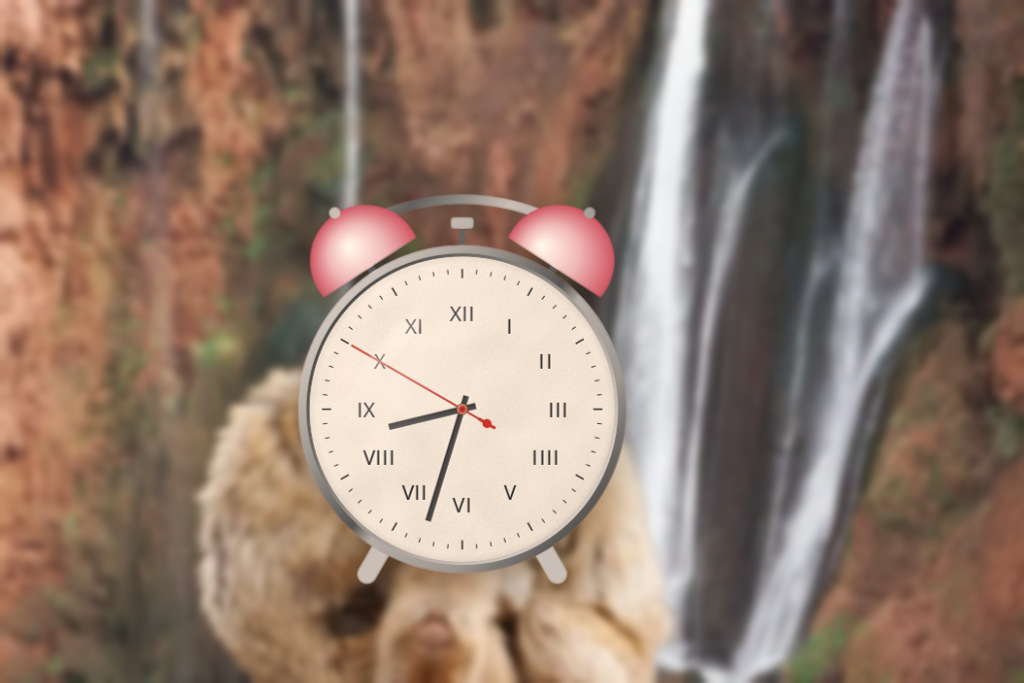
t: 8:32:50
